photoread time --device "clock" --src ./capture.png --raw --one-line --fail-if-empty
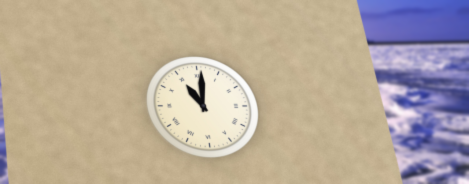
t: 11:01
